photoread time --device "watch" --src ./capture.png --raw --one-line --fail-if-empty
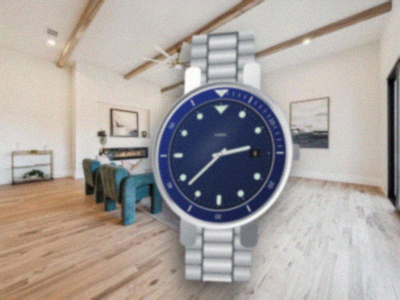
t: 2:38
